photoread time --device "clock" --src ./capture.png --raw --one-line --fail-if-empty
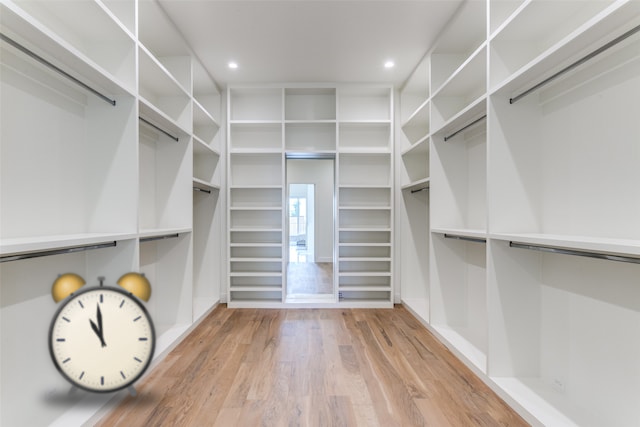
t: 10:59
